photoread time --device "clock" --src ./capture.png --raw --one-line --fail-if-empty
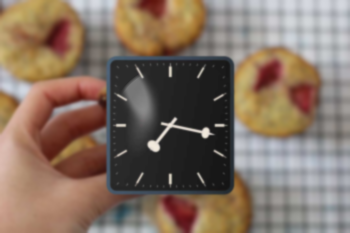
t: 7:17
